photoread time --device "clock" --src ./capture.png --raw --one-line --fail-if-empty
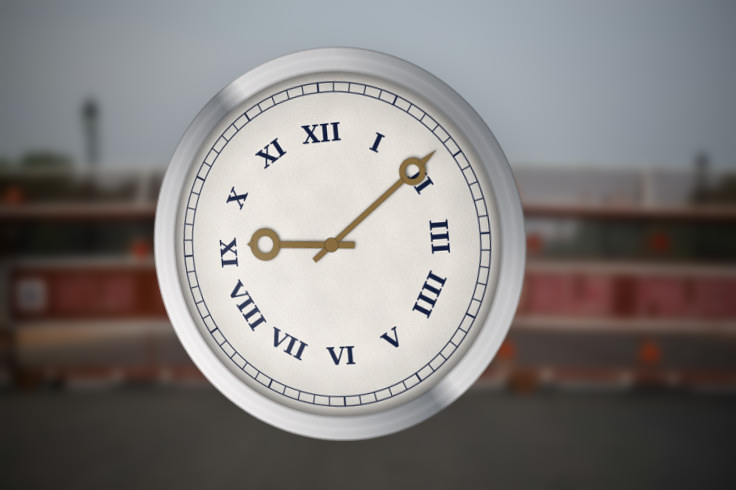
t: 9:09
